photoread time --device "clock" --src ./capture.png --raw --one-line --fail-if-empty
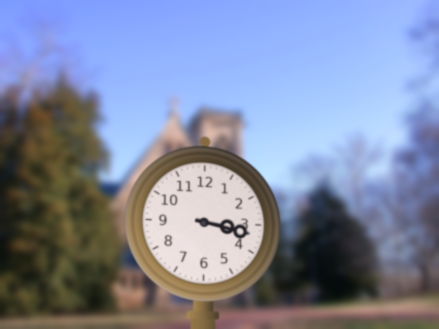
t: 3:17
